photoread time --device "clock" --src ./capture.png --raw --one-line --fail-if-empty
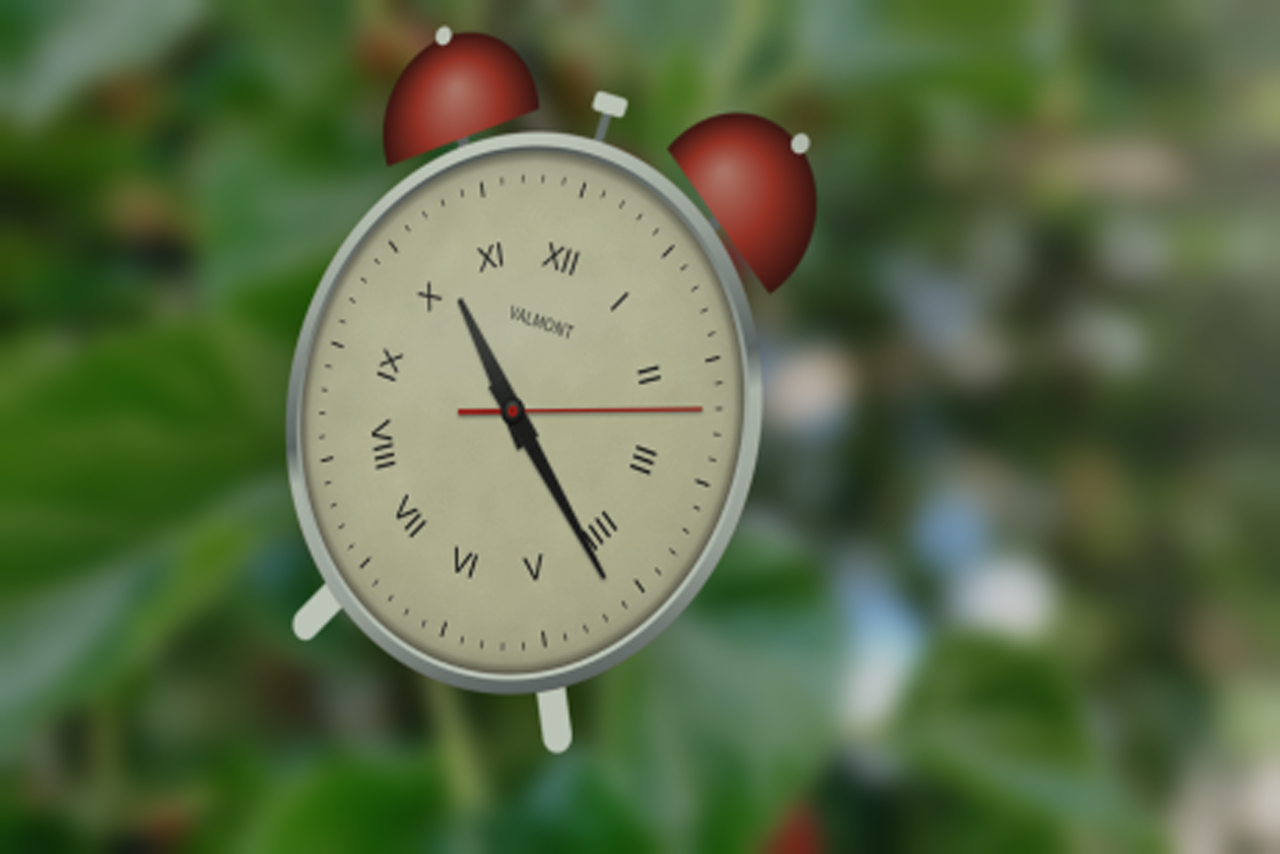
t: 10:21:12
